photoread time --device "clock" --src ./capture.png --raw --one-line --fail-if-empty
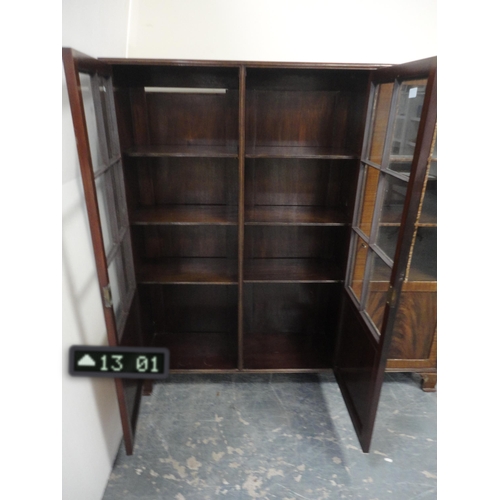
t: 13:01
